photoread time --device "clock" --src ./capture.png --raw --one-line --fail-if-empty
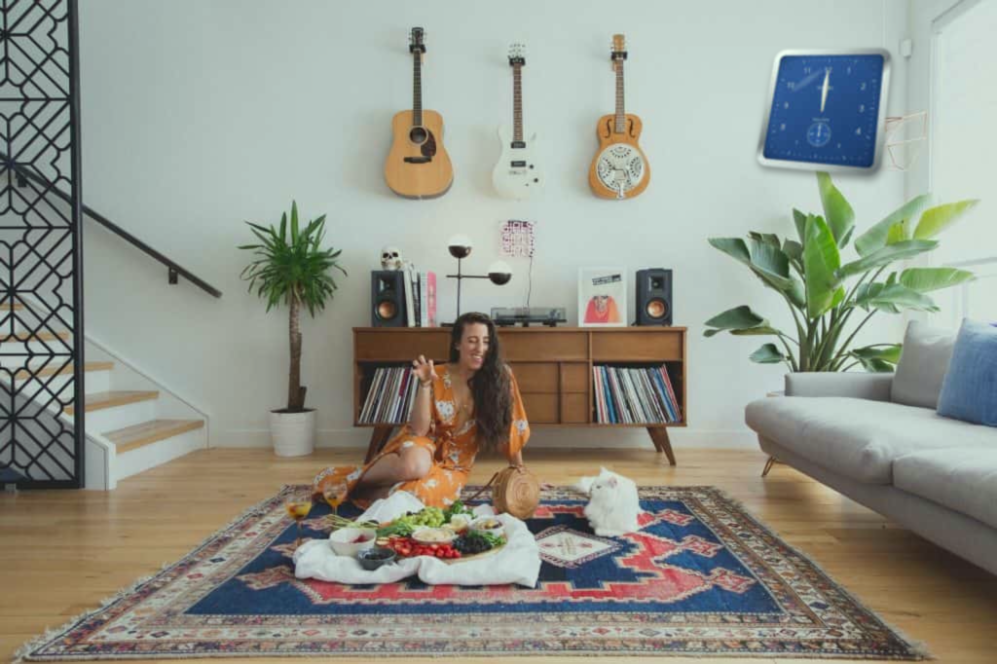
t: 12:00
